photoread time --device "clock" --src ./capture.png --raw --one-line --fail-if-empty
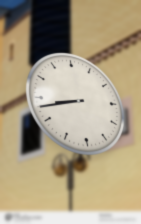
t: 8:43
